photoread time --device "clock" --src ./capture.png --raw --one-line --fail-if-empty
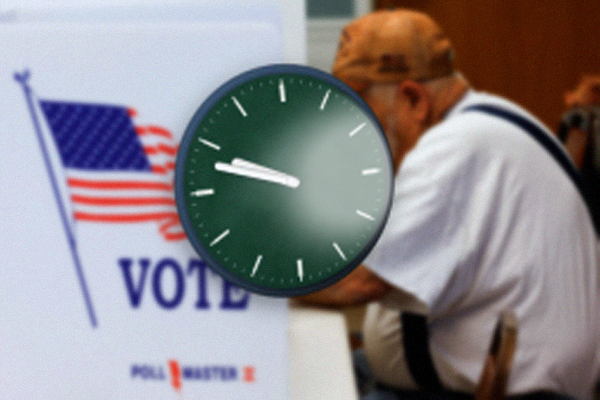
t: 9:48
